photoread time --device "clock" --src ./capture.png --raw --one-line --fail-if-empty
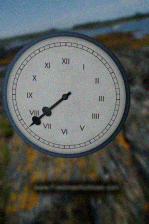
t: 7:38
